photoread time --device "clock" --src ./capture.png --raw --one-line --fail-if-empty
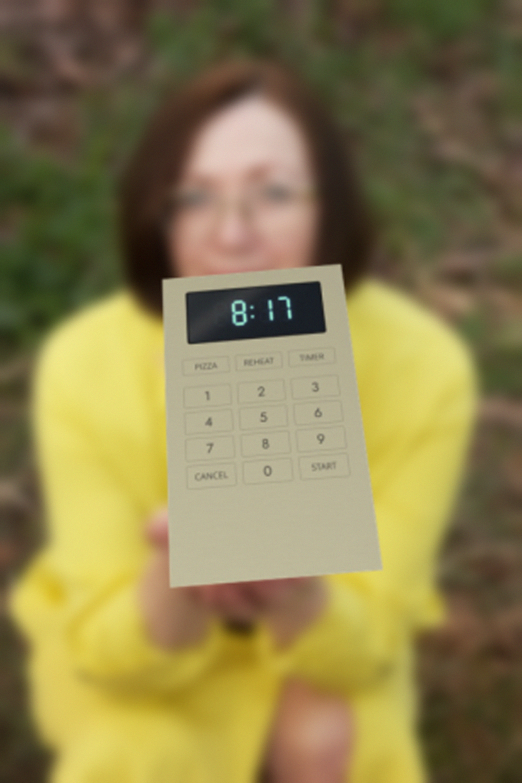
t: 8:17
